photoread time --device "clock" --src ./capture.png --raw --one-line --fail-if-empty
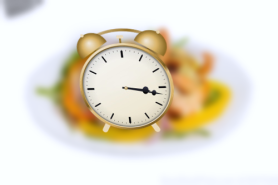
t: 3:17
